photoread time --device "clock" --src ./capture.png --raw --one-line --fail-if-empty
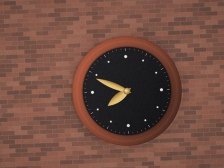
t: 7:49
